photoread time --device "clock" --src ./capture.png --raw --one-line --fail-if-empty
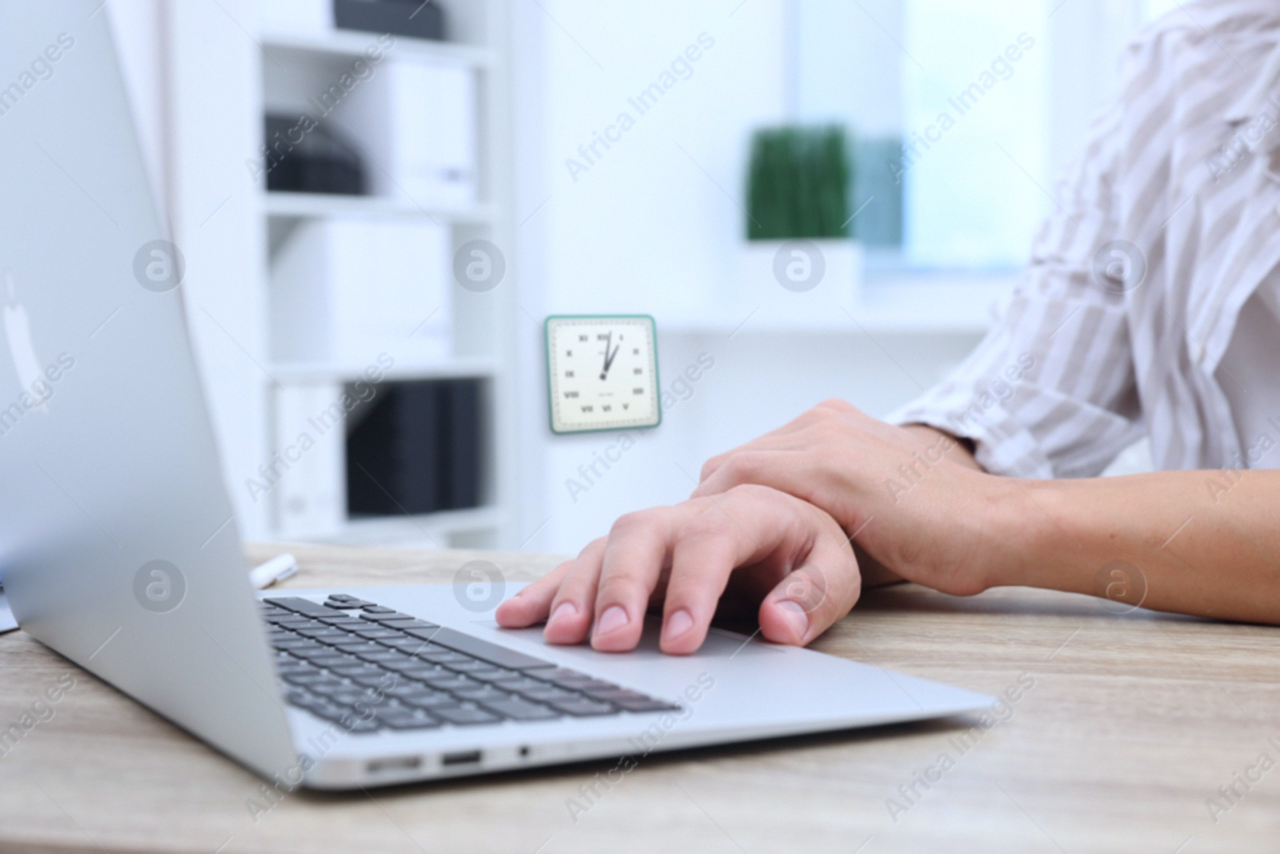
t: 1:02
